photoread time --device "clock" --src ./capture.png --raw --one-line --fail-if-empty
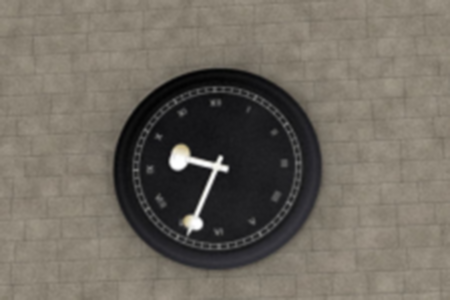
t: 9:34
